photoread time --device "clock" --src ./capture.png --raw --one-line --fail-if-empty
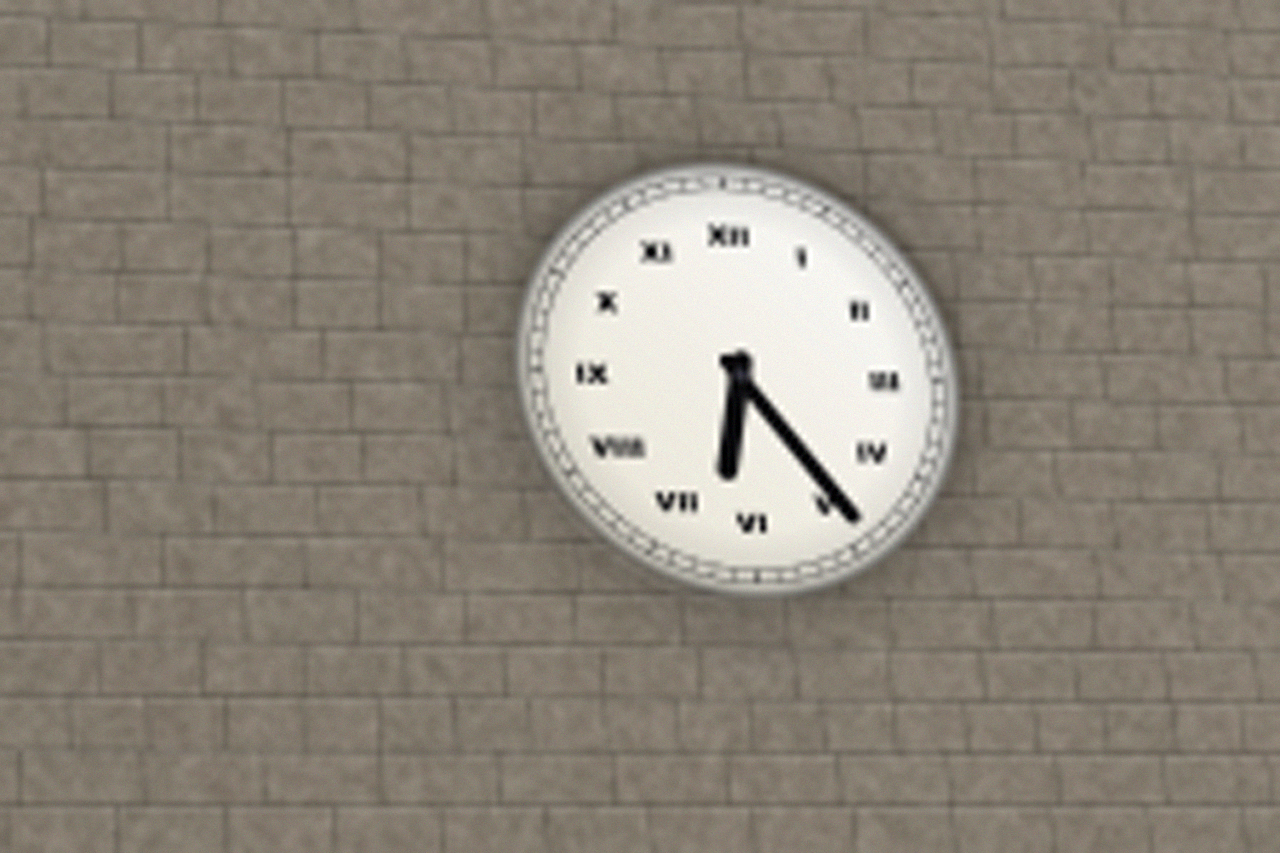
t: 6:24
